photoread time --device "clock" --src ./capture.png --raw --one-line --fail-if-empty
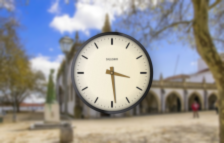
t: 3:29
